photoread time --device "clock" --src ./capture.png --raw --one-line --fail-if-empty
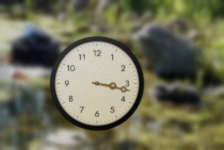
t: 3:17
